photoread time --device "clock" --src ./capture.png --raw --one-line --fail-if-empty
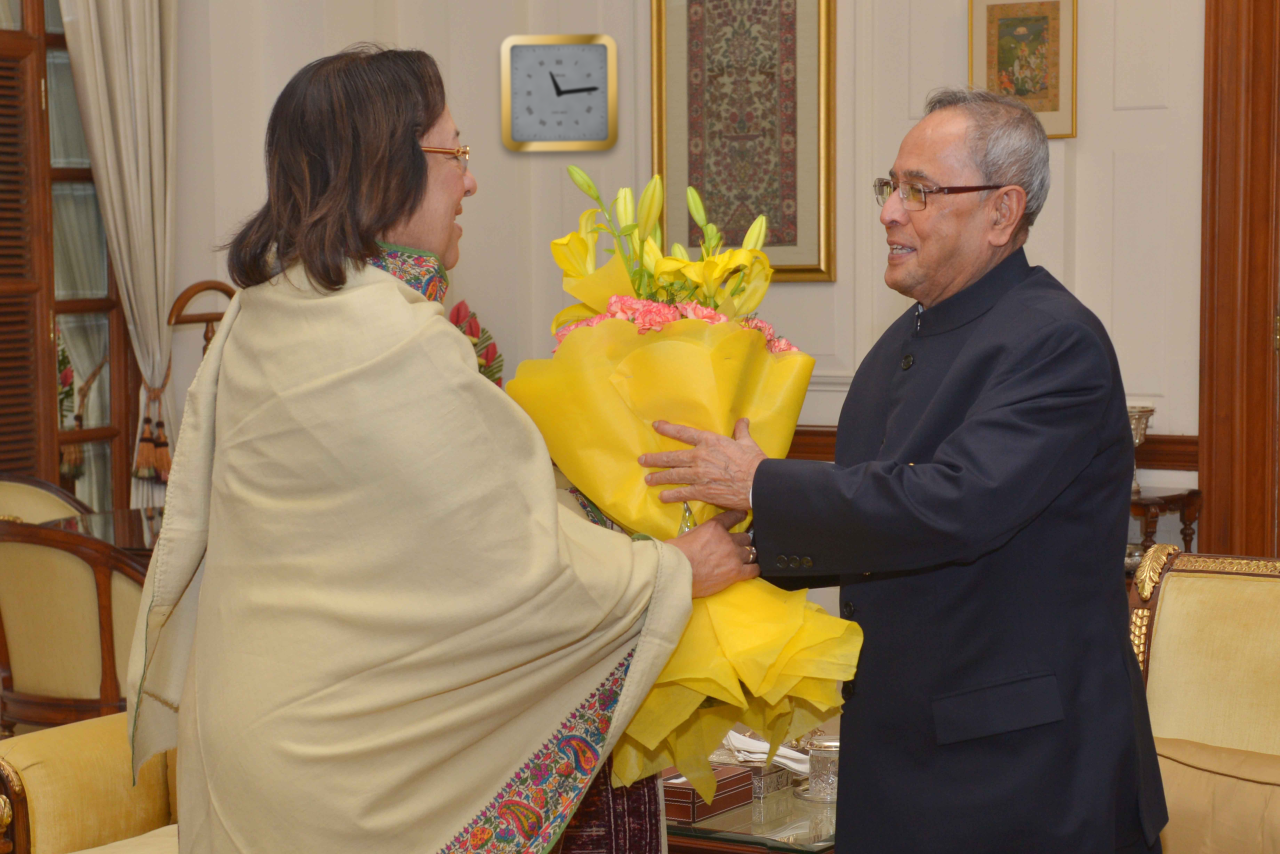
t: 11:14
